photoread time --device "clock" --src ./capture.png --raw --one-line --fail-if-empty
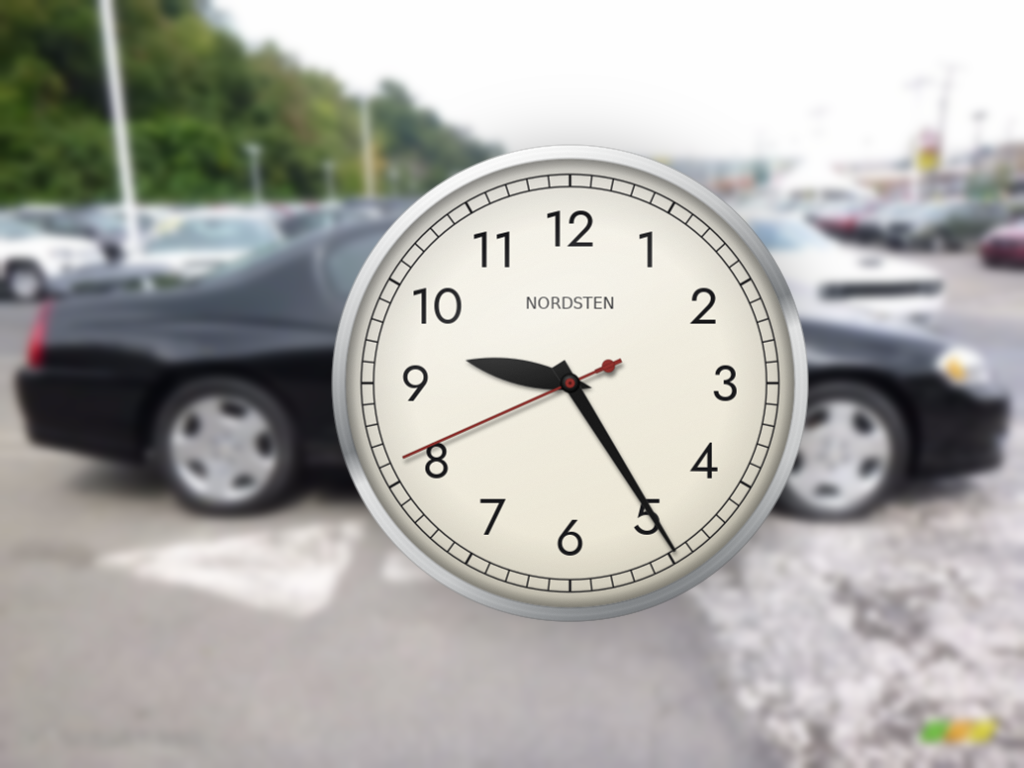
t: 9:24:41
